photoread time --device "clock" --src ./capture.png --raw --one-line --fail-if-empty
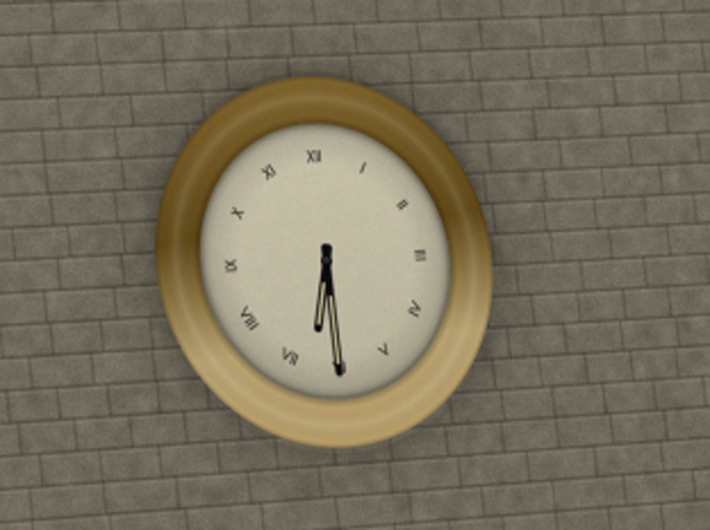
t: 6:30
